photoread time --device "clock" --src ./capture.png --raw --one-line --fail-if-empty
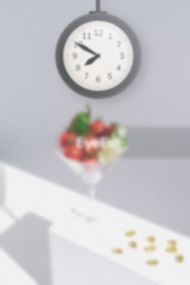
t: 7:50
